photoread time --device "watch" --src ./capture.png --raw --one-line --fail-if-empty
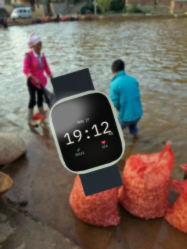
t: 19:12
